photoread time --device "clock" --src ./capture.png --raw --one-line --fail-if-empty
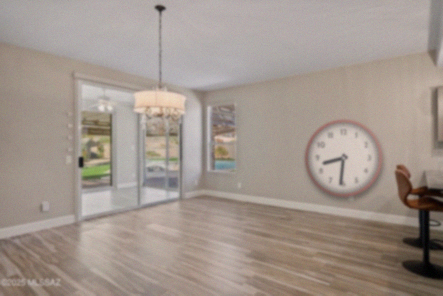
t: 8:31
